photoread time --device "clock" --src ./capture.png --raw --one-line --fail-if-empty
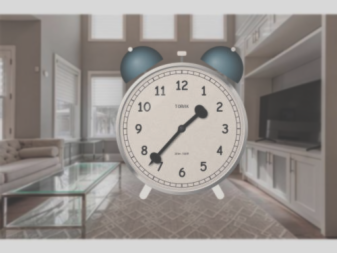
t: 1:37
